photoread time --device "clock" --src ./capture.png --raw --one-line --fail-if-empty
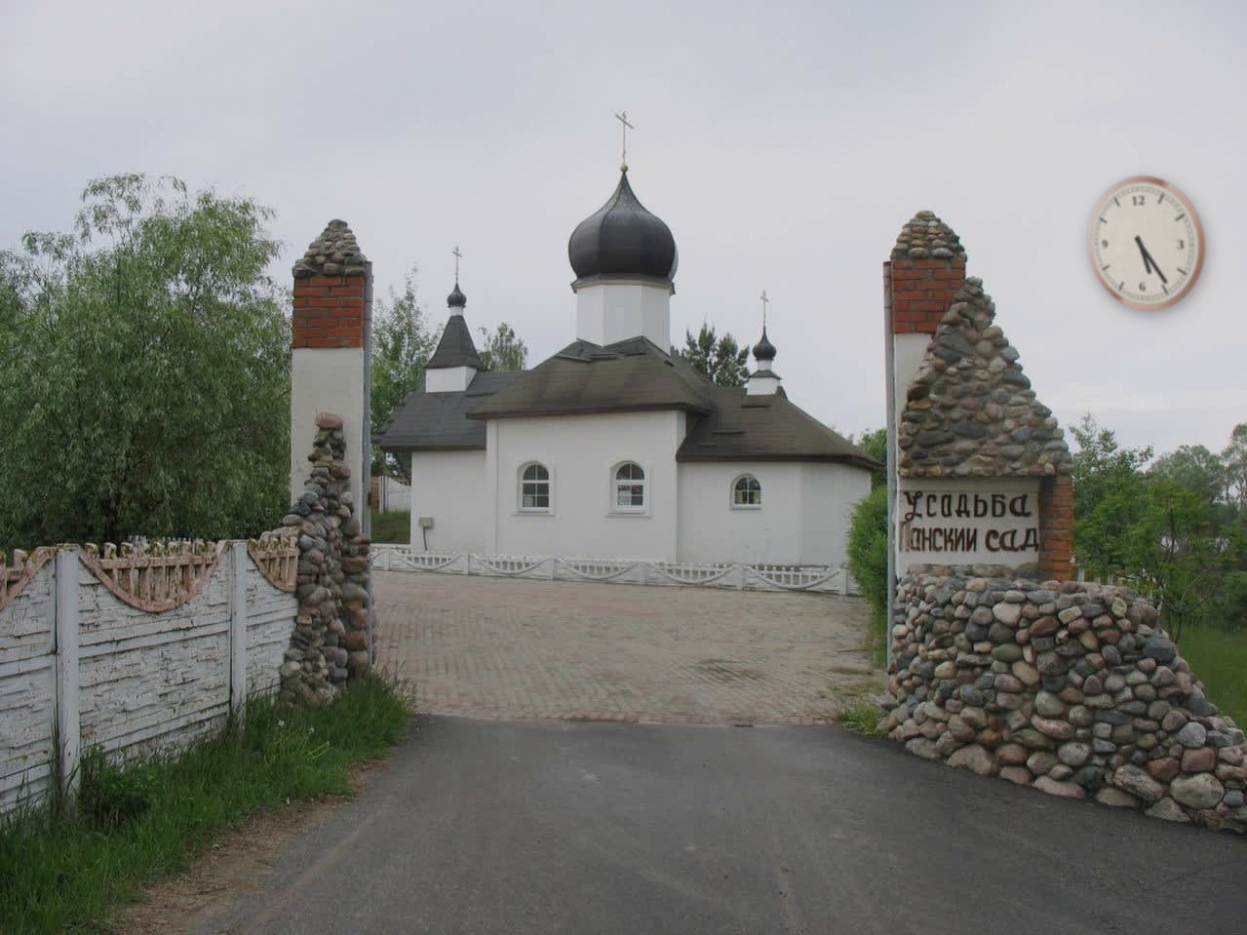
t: 5:24
